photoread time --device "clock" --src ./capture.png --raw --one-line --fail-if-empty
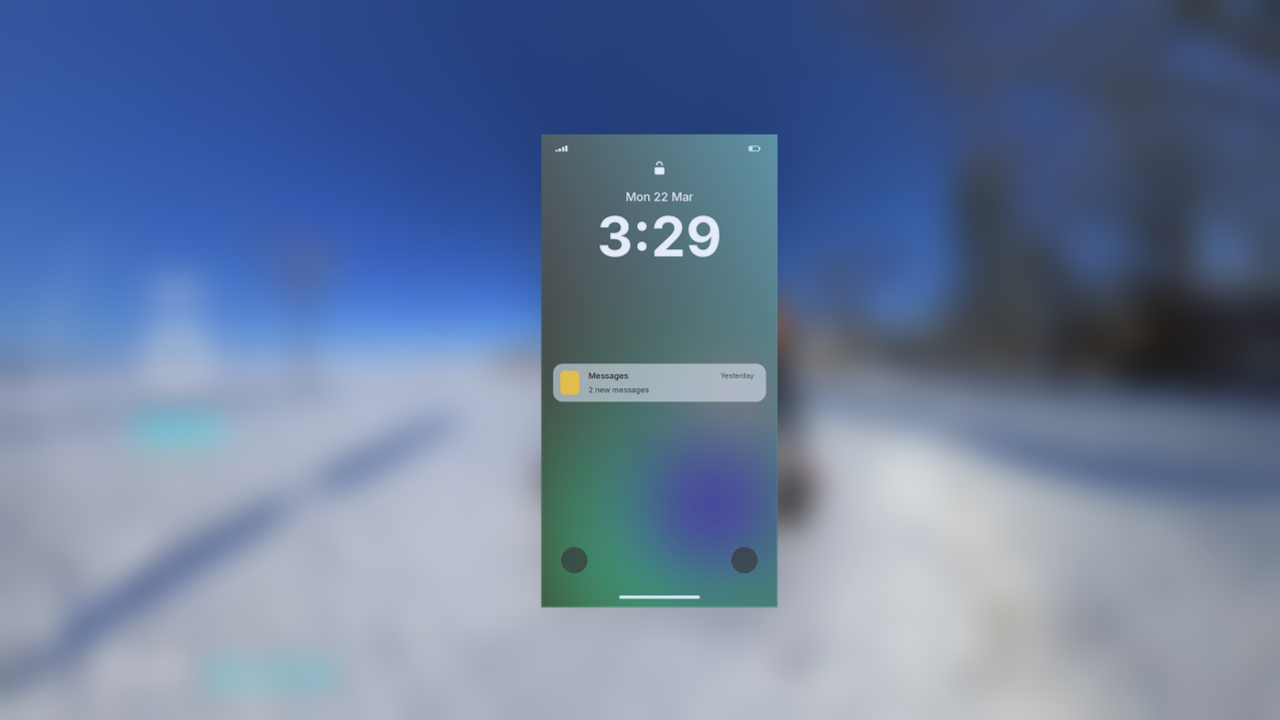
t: 3:29
